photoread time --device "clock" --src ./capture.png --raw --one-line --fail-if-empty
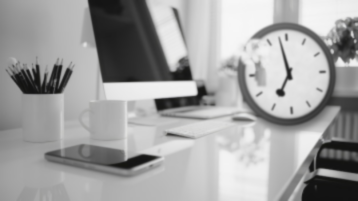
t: 6:58
